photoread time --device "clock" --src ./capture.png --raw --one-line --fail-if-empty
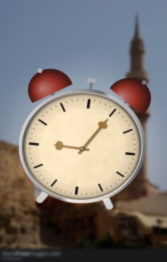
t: 9:05
